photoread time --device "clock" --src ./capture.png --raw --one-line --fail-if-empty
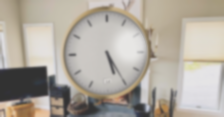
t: 5:25
